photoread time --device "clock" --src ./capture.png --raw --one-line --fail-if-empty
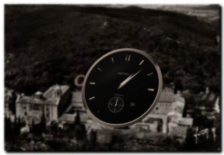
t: 1:07
